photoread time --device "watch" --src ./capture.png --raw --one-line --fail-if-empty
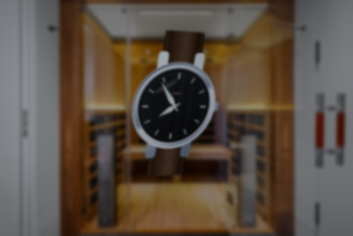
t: 7:54
